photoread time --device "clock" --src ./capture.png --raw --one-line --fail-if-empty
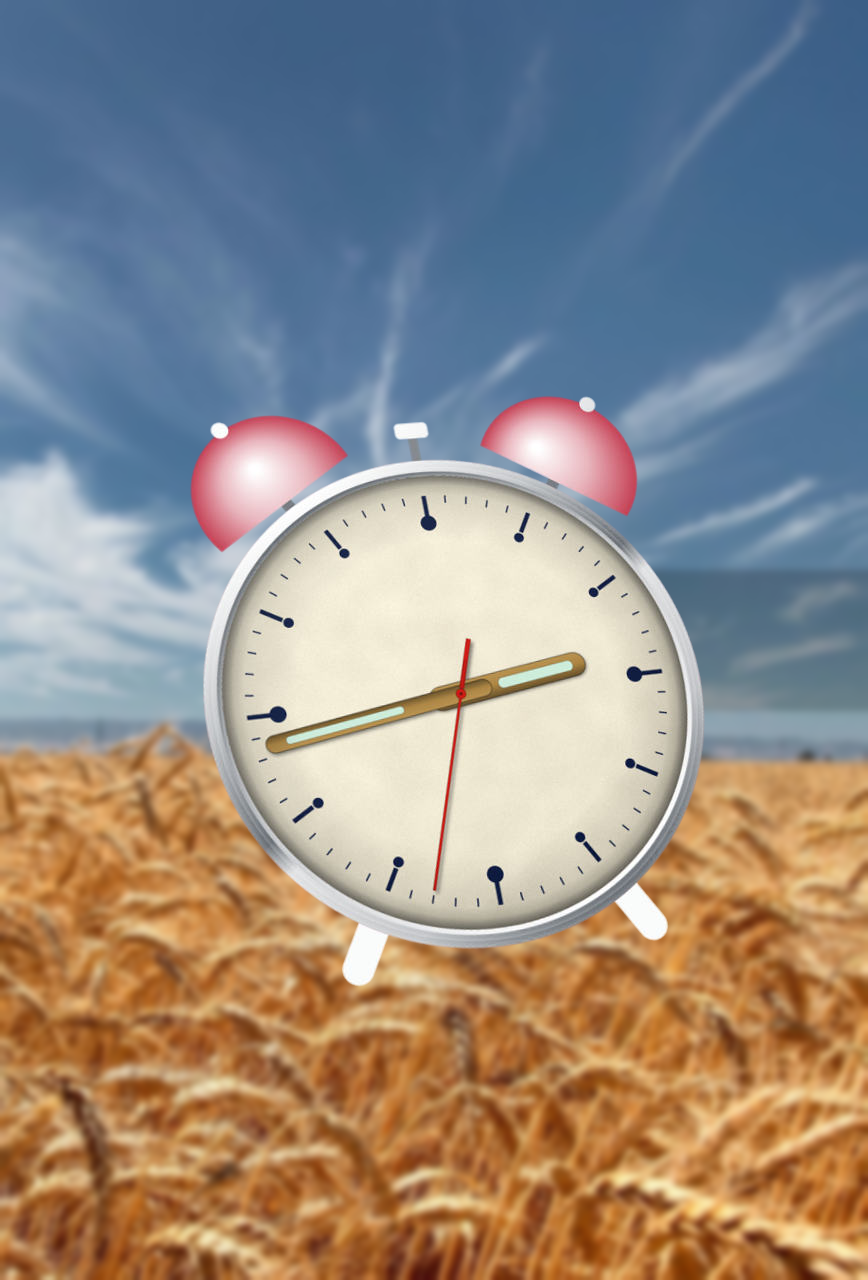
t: 2:43:33
